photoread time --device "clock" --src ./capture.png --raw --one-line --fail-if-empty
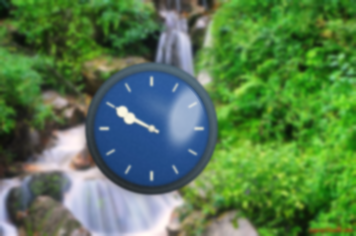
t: 9:50
